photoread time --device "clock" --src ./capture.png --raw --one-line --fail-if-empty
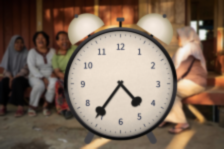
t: 4:36
